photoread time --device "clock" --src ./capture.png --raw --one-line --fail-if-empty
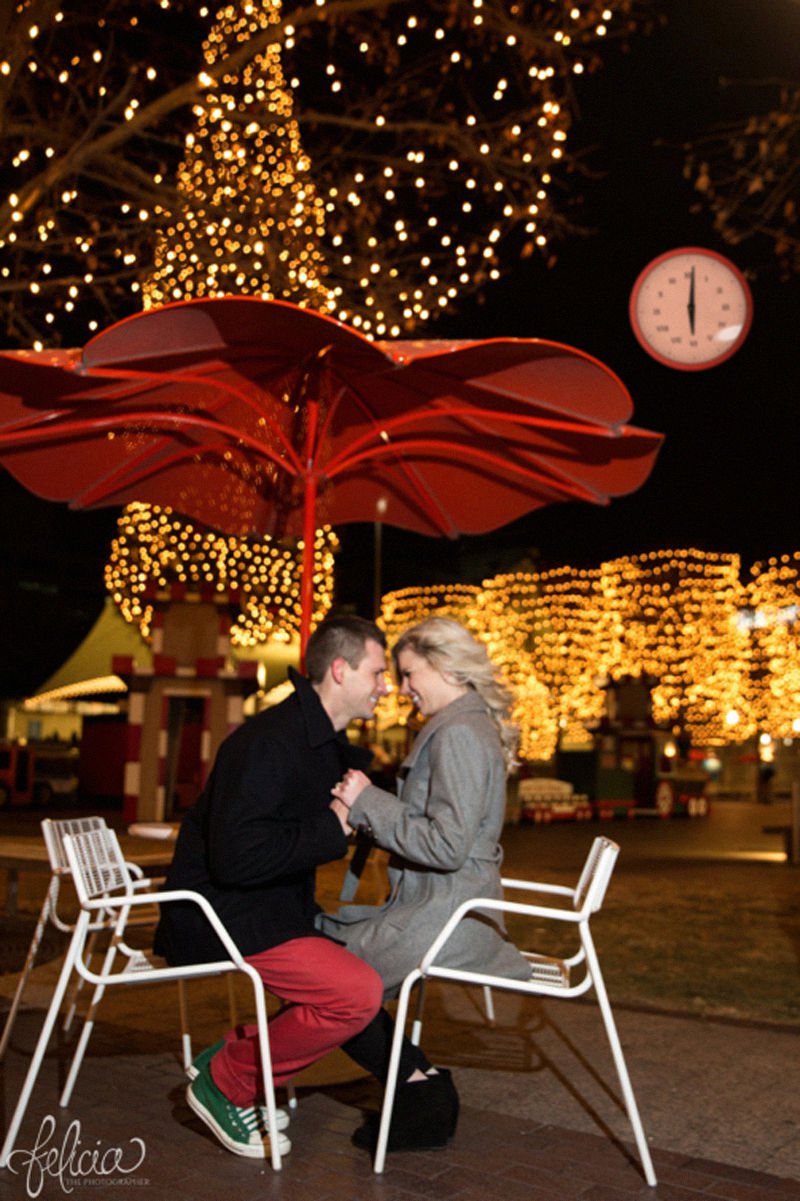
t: 6:01
